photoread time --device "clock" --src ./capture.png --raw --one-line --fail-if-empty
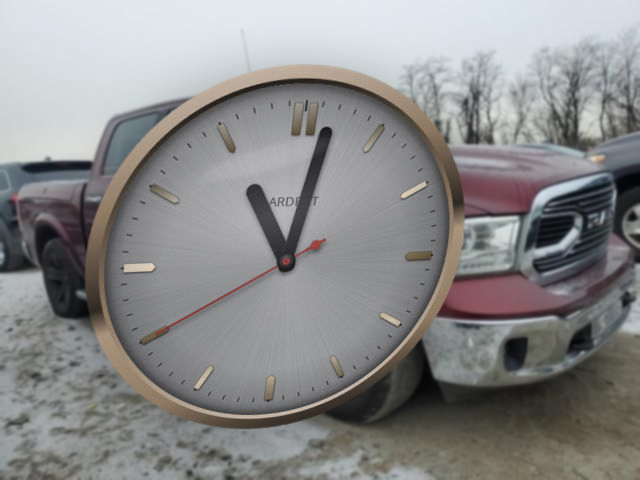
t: 11:01:40
